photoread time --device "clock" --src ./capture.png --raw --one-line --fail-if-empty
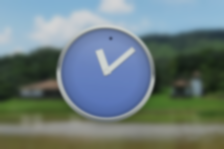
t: 11:07
